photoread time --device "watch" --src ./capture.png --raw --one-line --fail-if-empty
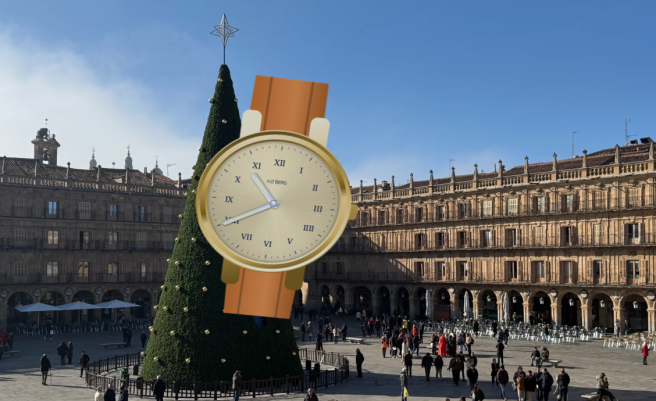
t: 10:40
